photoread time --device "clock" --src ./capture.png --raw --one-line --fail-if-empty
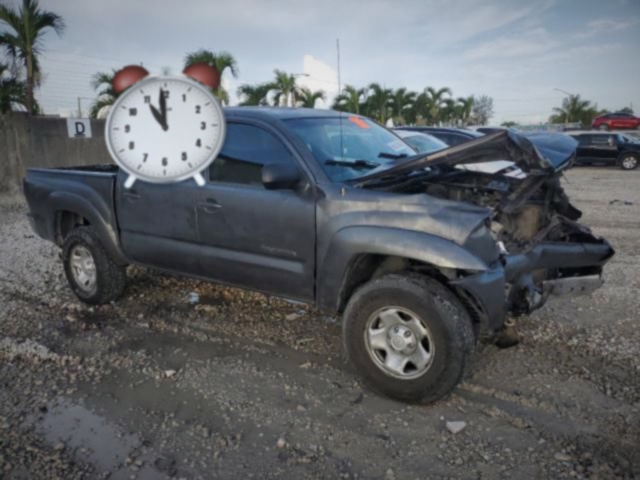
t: 10:59
